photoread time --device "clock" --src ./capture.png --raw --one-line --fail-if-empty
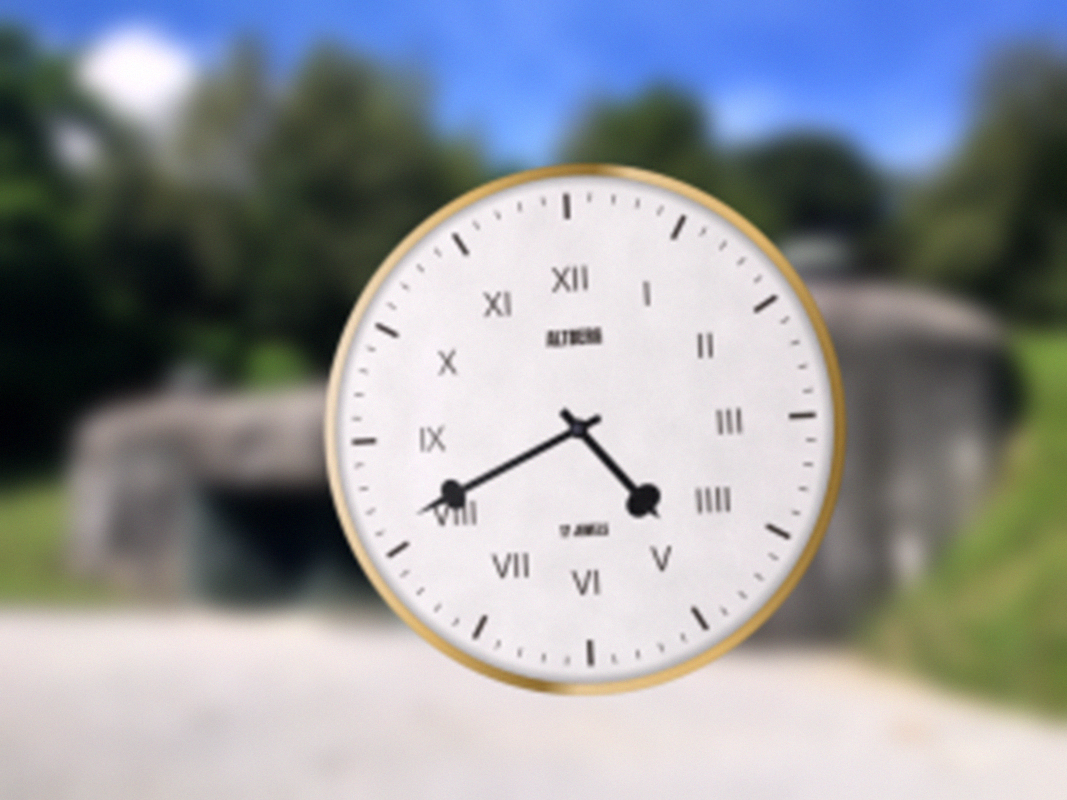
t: 4:41
